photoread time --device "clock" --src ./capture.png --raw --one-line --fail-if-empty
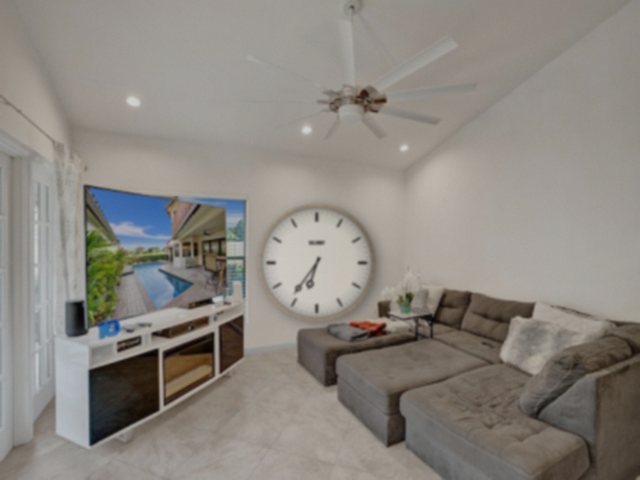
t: 6:36
